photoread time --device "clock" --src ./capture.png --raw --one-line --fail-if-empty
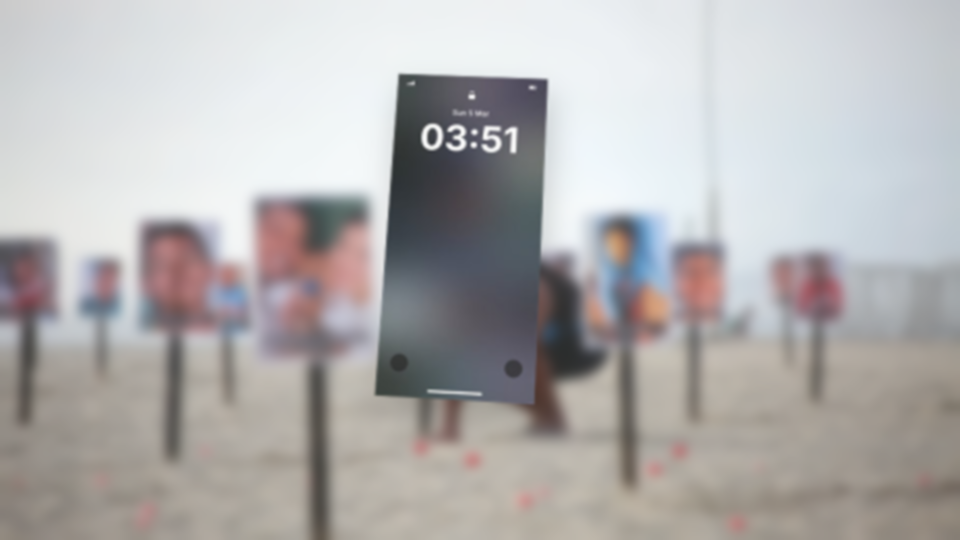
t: 3:51
